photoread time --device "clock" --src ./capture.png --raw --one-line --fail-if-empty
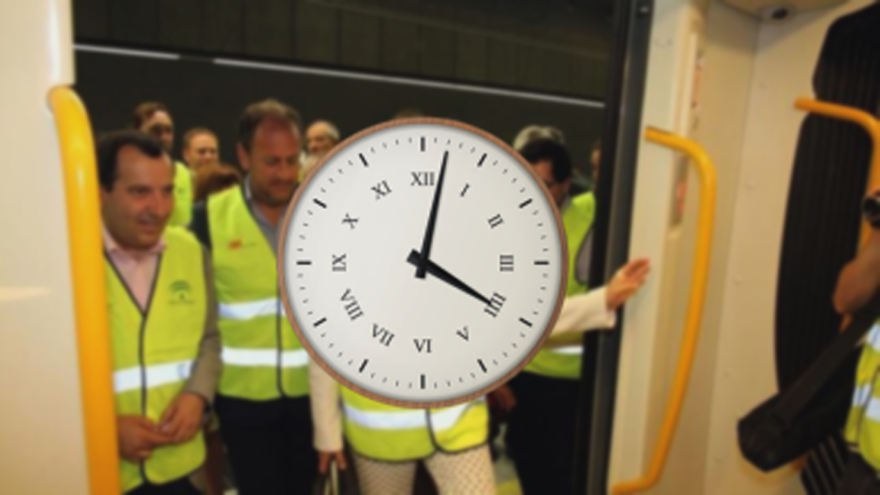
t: 4:02
